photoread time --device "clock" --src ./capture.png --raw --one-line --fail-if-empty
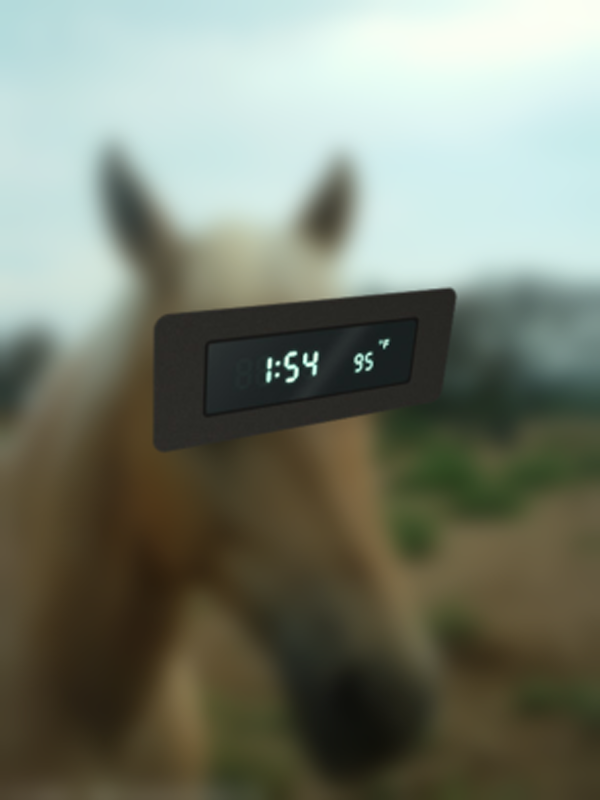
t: 1:54
